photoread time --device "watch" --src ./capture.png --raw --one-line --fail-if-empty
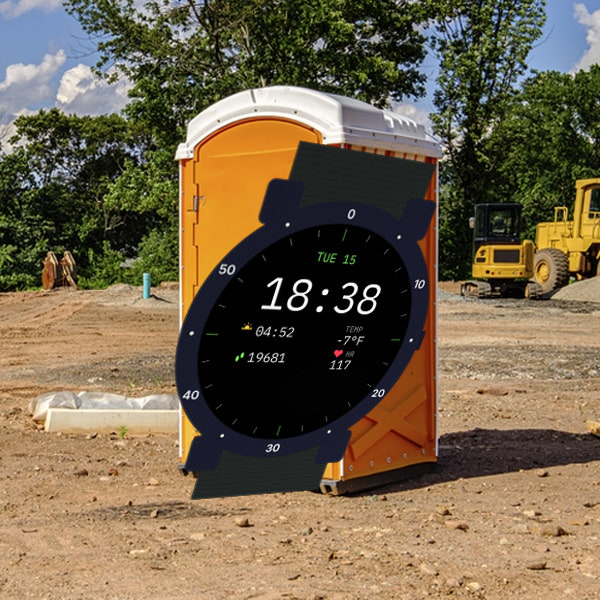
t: 18:38
